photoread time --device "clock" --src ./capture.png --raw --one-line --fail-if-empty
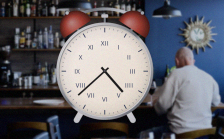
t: 4:38
